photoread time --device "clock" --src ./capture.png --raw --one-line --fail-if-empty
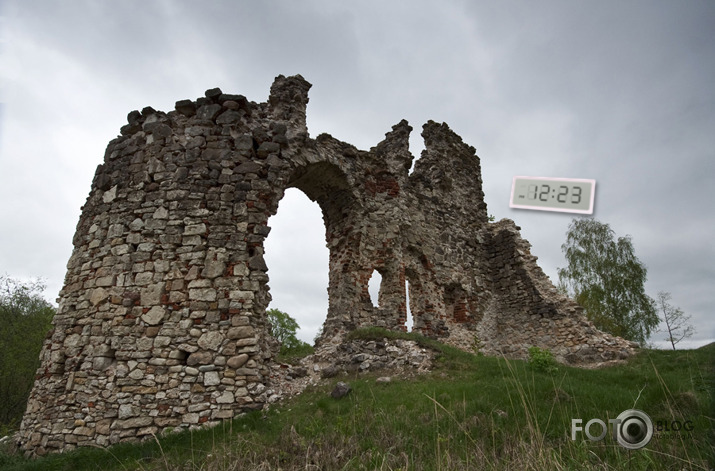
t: 12:23
